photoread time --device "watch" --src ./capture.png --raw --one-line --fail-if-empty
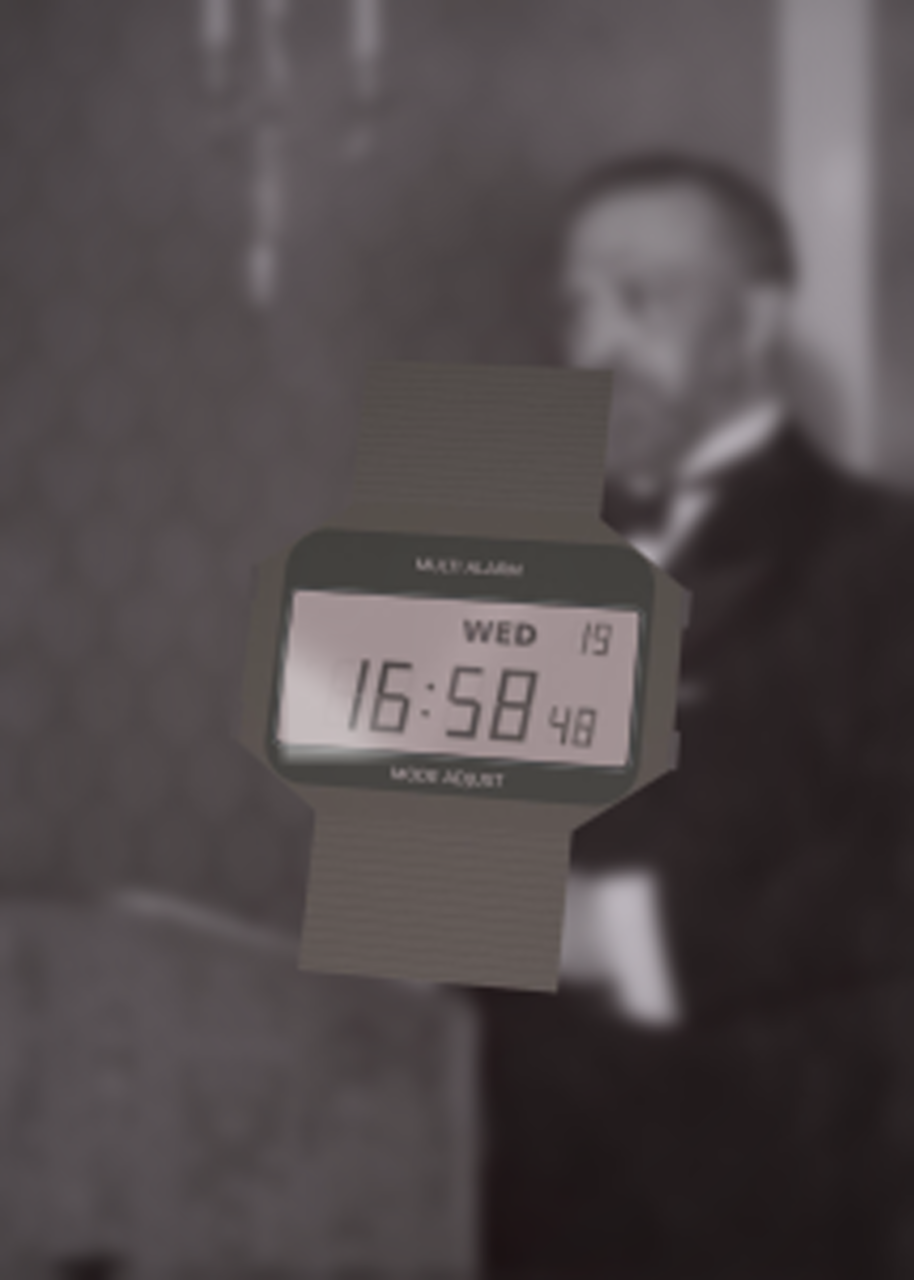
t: 16:58:48
